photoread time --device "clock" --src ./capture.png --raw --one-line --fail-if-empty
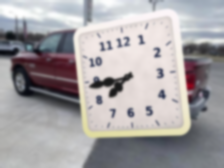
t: 7:44
